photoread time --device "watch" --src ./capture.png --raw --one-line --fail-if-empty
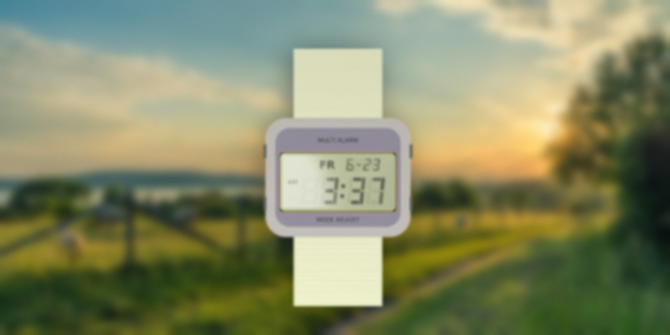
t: 3:37
